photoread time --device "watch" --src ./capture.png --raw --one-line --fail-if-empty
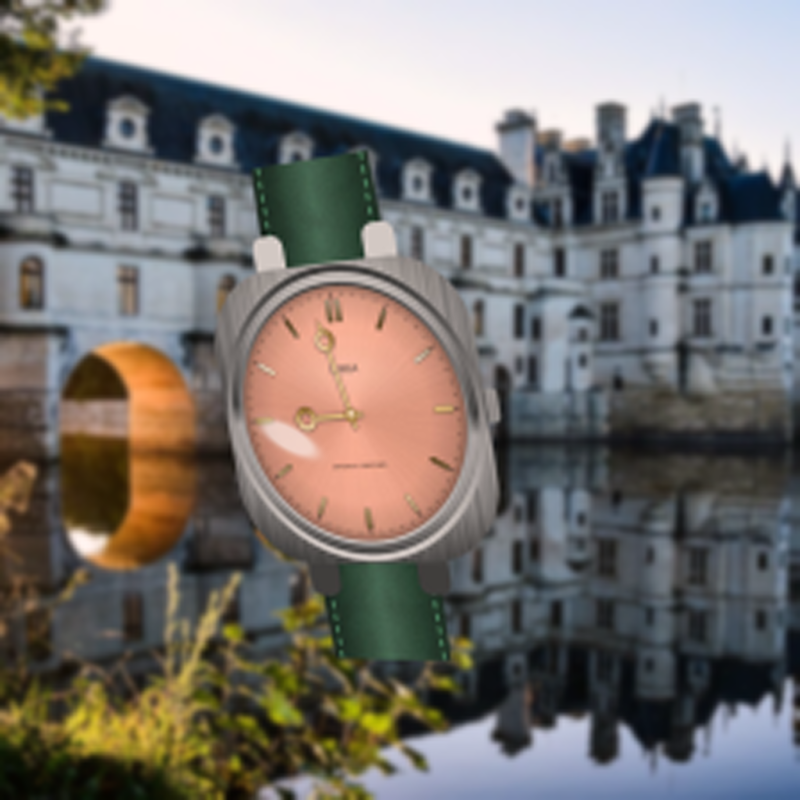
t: 8:58
